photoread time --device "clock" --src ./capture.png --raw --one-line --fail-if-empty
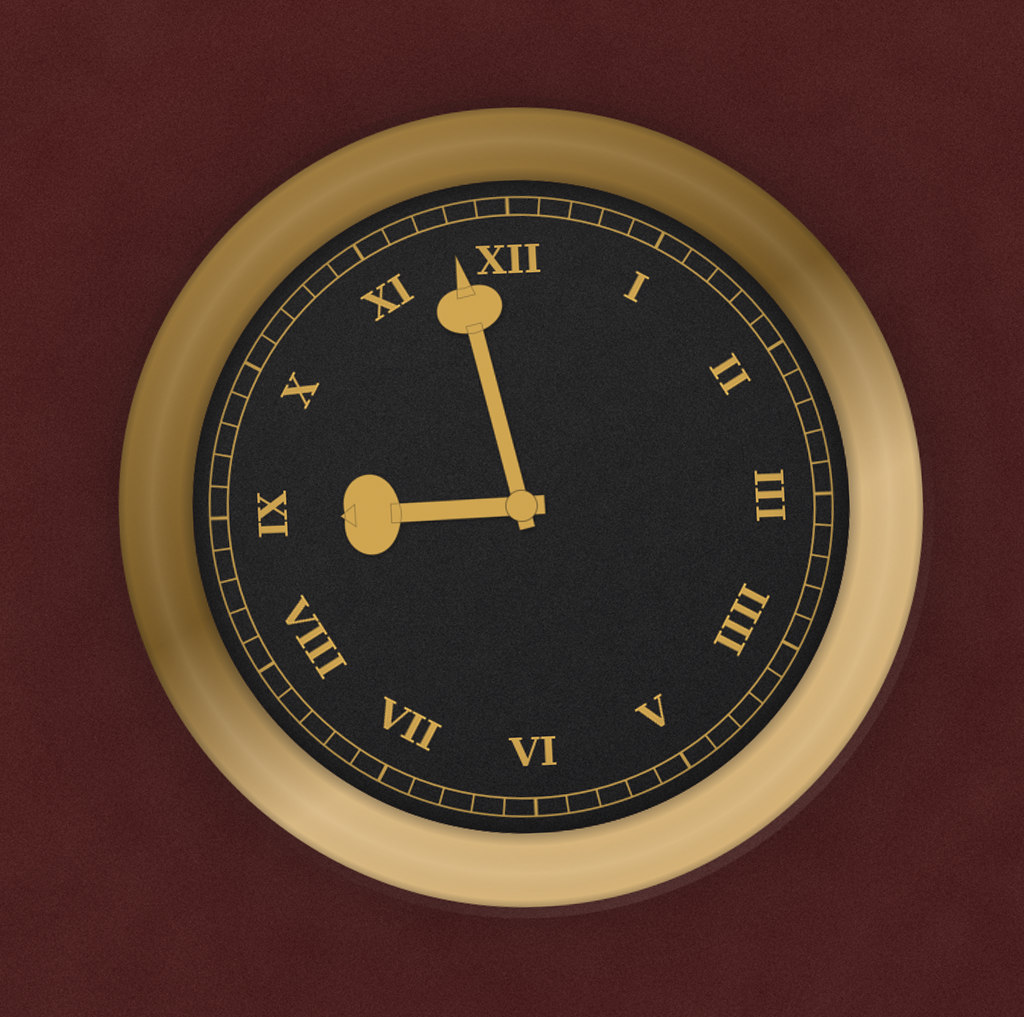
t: 8:58
